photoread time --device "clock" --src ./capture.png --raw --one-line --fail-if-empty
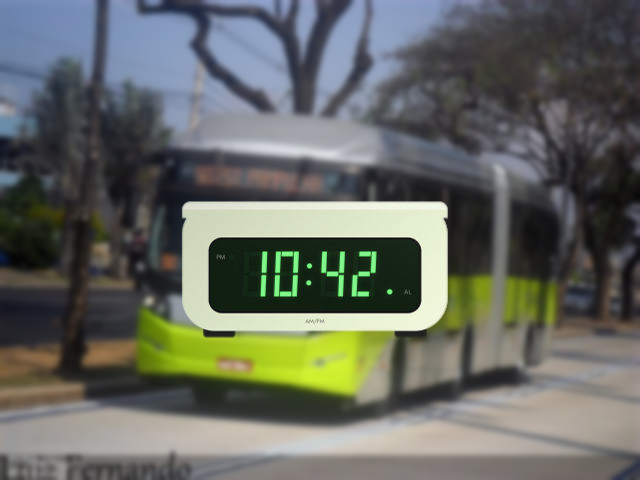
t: 10:42
